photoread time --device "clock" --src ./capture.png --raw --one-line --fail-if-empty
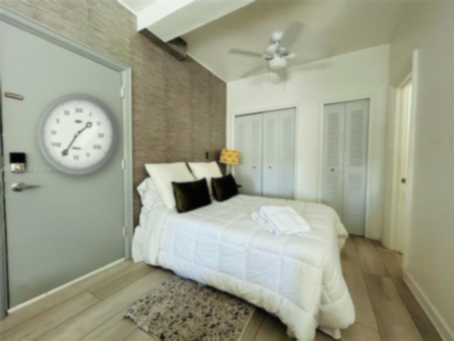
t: 1:35
